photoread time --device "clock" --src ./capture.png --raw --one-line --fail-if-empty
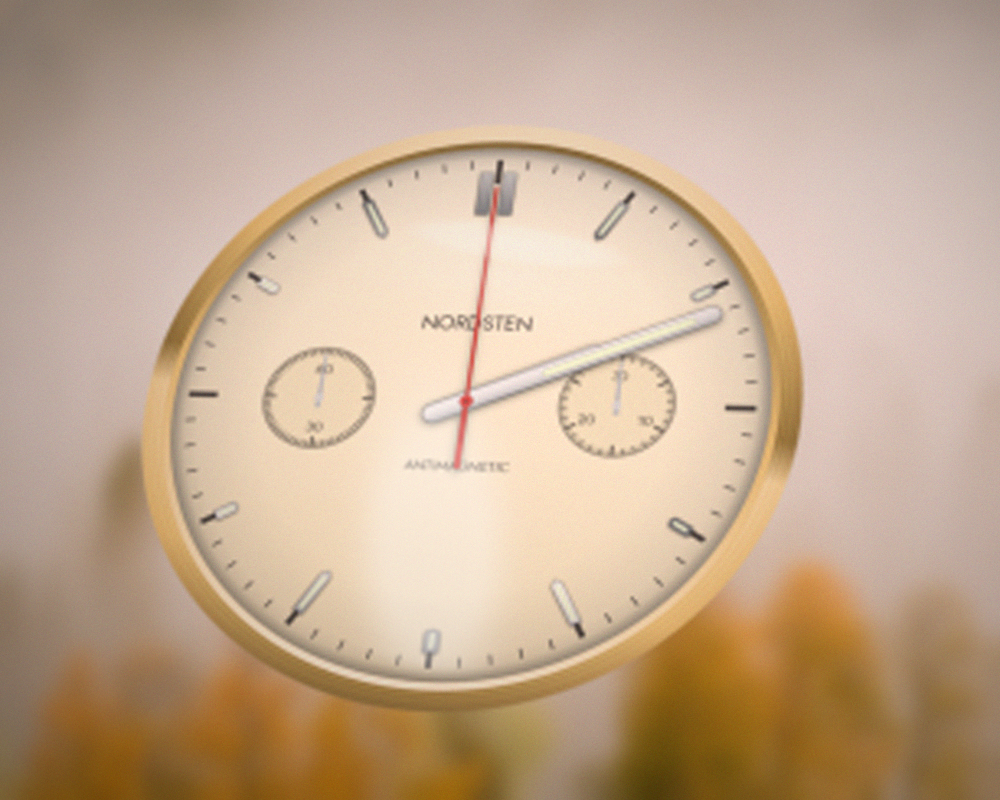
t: 2:11
